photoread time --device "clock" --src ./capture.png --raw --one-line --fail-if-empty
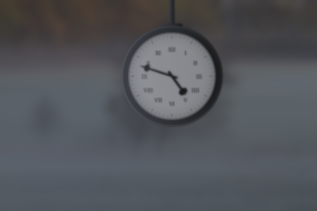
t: 4:48
